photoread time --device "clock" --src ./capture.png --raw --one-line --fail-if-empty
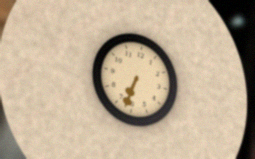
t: 6:32
